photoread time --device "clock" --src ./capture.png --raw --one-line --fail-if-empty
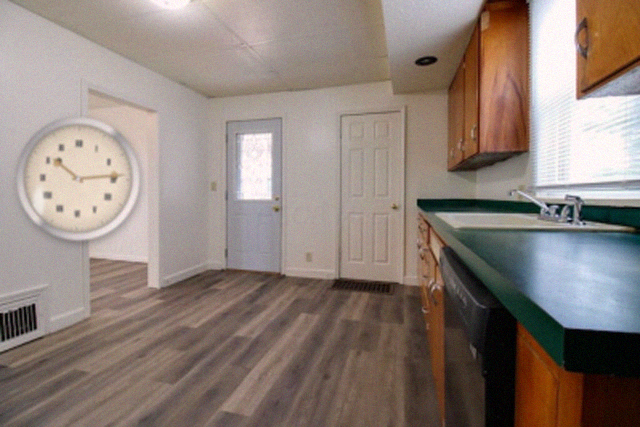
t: 10:14
